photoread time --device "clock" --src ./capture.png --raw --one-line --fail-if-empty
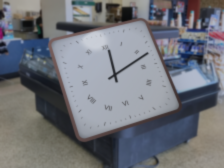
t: 12:12
